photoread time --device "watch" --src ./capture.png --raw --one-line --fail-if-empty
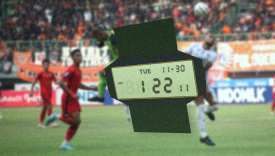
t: 1:22:11
